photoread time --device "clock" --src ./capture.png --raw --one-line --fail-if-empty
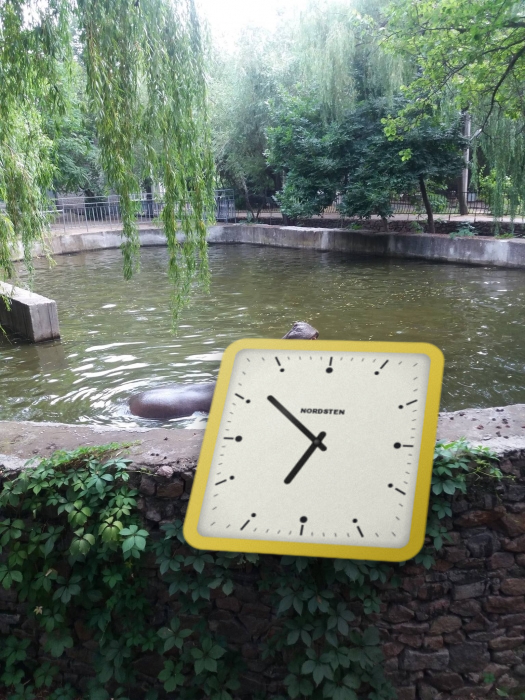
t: 6:52
